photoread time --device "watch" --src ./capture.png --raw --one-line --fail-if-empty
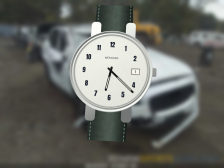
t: 6:22
